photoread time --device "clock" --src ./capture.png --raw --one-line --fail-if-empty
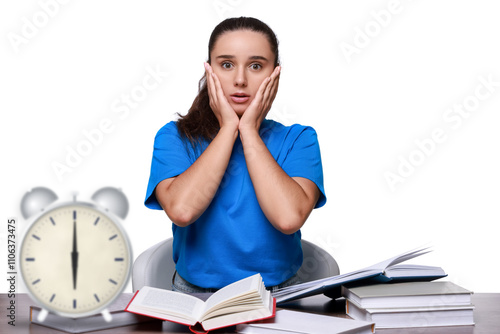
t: 6:00
